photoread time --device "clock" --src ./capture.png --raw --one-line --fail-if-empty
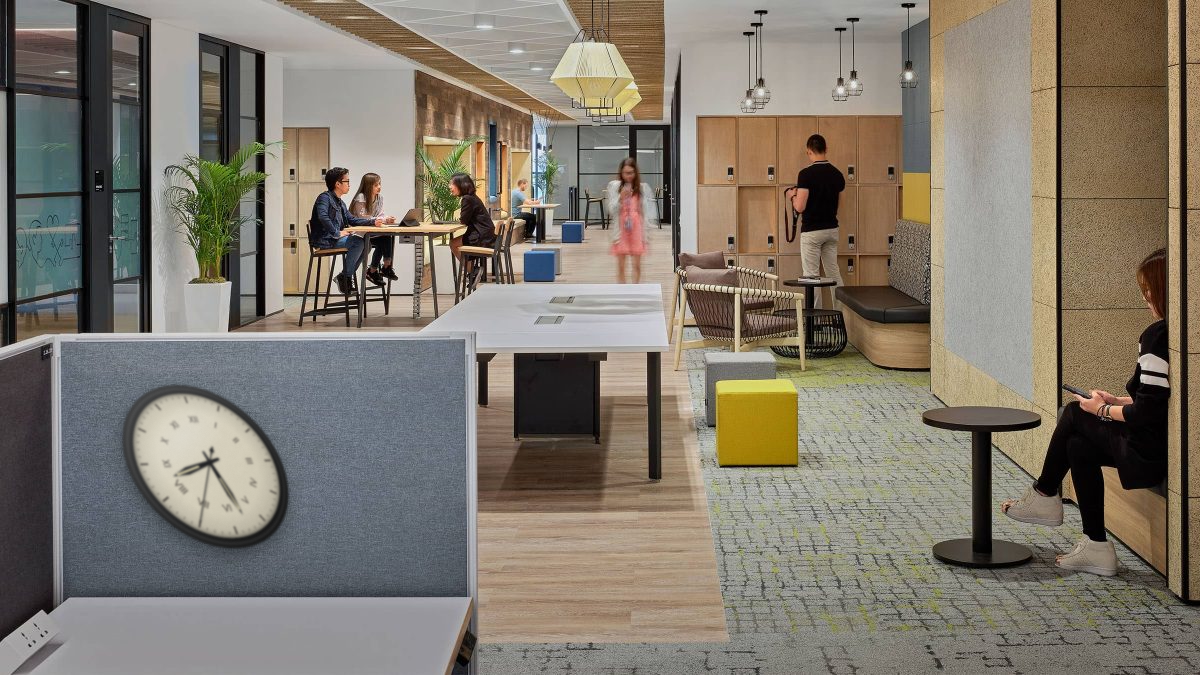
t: 8:27:35
